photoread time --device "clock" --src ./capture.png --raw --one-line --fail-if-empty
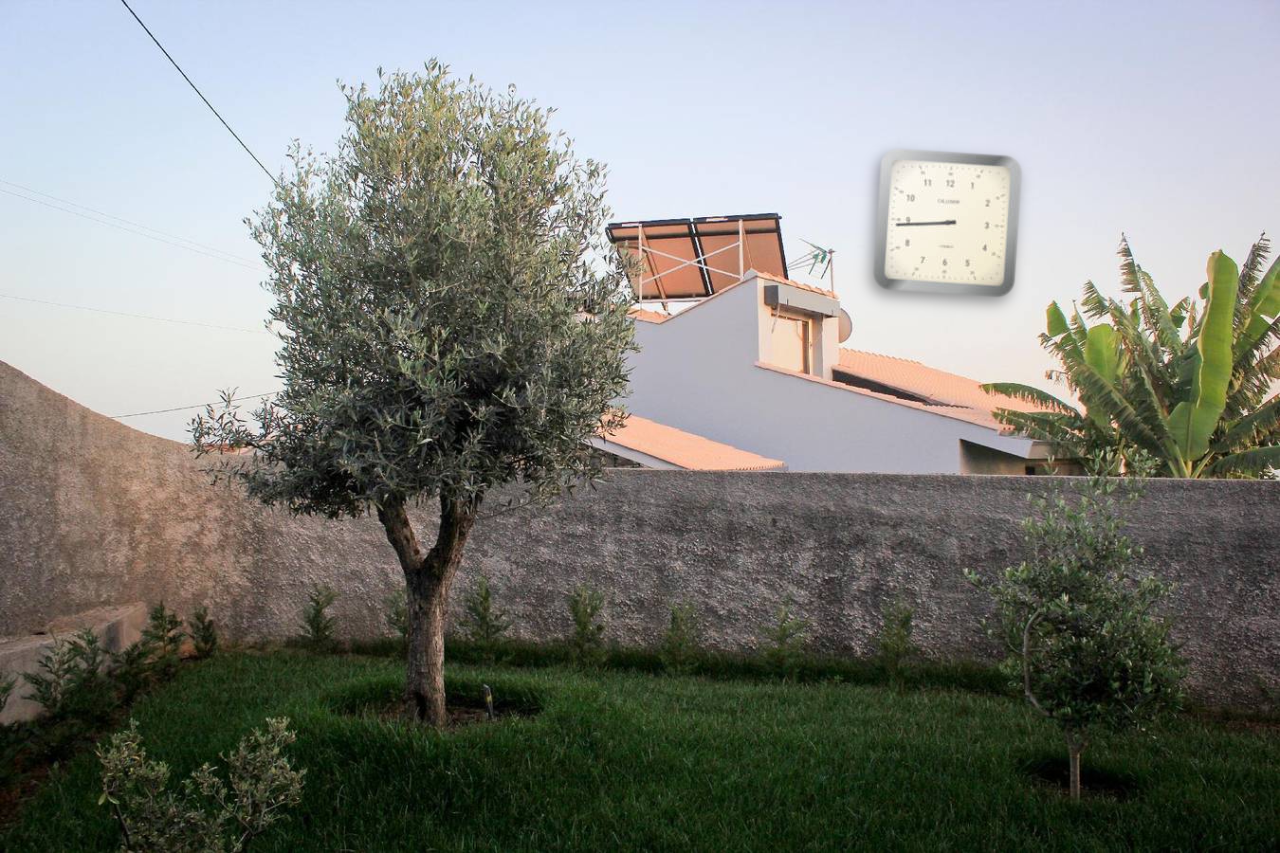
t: 8:44
